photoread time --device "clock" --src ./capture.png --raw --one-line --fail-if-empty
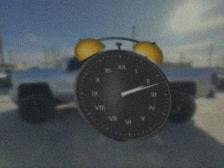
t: 2:12
